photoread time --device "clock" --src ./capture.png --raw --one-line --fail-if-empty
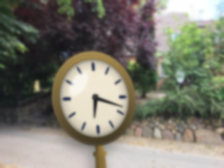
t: 6:18
